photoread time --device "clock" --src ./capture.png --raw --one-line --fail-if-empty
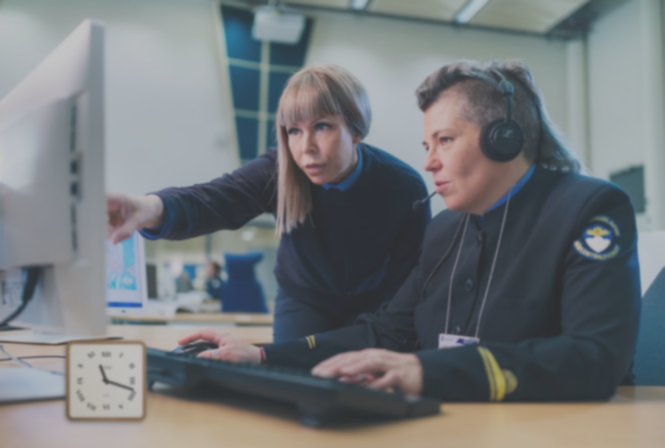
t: 11:18
